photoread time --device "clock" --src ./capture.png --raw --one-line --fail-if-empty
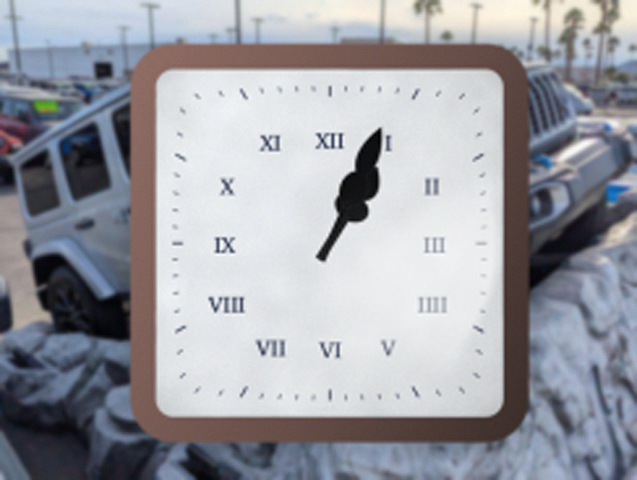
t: 1:04
